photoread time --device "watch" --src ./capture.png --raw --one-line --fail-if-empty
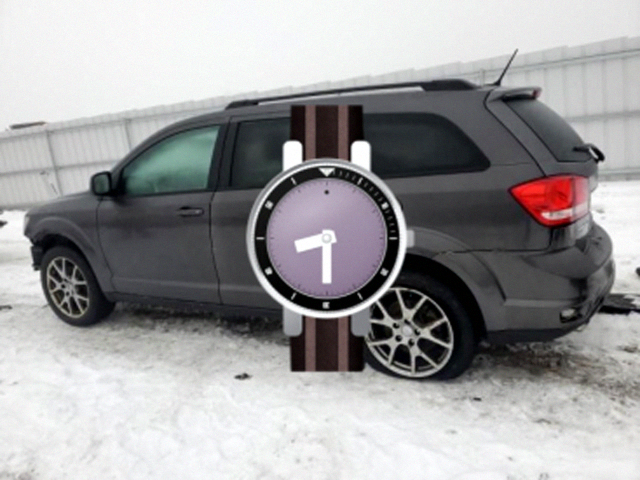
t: 8:30
